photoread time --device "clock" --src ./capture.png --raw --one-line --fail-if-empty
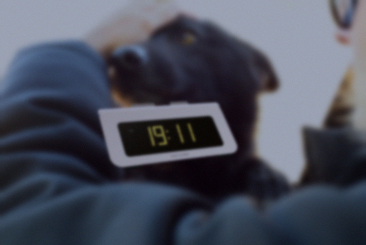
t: 19:11
